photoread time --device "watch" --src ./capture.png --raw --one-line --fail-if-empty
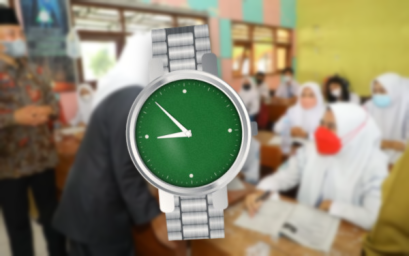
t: 8:53
